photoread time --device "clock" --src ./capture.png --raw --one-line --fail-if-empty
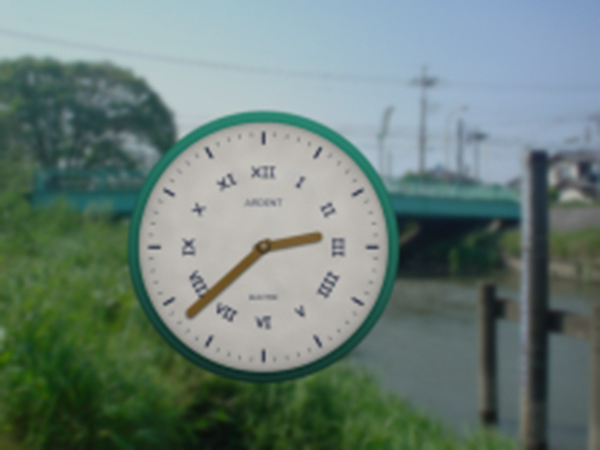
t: 2:38
